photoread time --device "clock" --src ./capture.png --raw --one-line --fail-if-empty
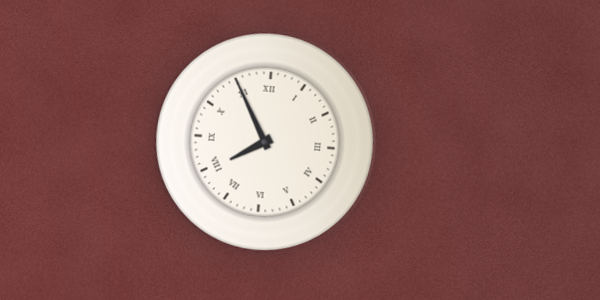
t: 7:55
